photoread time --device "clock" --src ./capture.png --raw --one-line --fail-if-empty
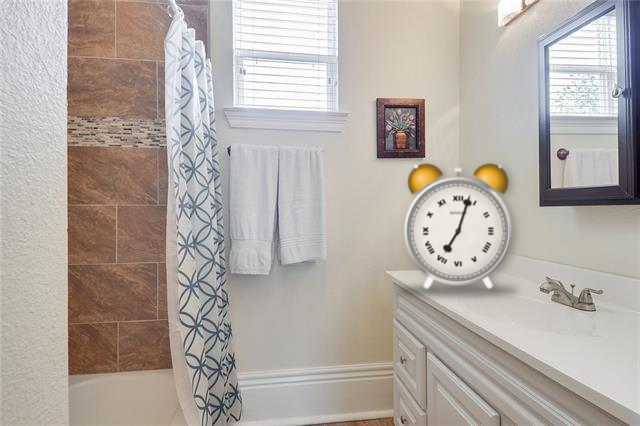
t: 7:03
